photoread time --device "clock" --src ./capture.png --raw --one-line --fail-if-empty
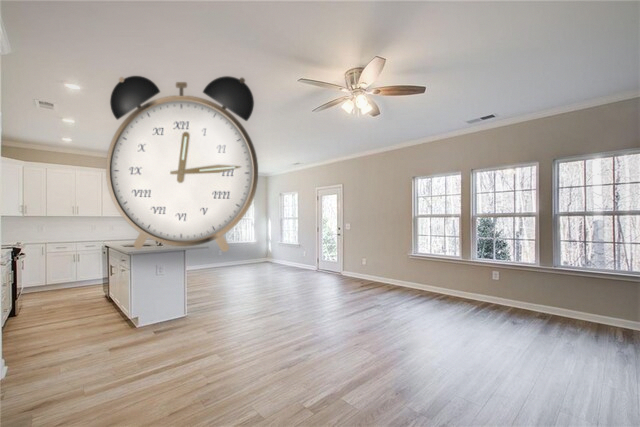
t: 12:14
